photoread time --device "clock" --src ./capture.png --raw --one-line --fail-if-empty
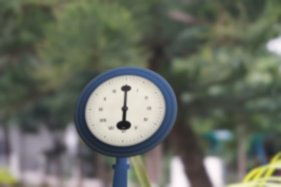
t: 6:00
